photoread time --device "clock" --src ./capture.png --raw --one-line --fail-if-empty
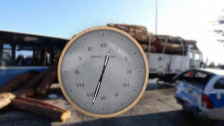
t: 12:33
